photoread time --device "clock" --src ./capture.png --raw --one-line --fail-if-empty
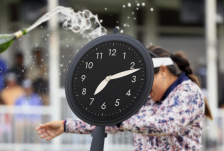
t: 7:12
